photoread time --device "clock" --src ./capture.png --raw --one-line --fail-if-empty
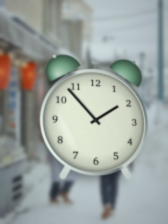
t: 1:53
